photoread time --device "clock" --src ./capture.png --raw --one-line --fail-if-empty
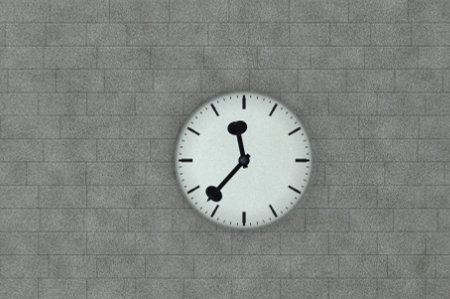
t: 11:37
